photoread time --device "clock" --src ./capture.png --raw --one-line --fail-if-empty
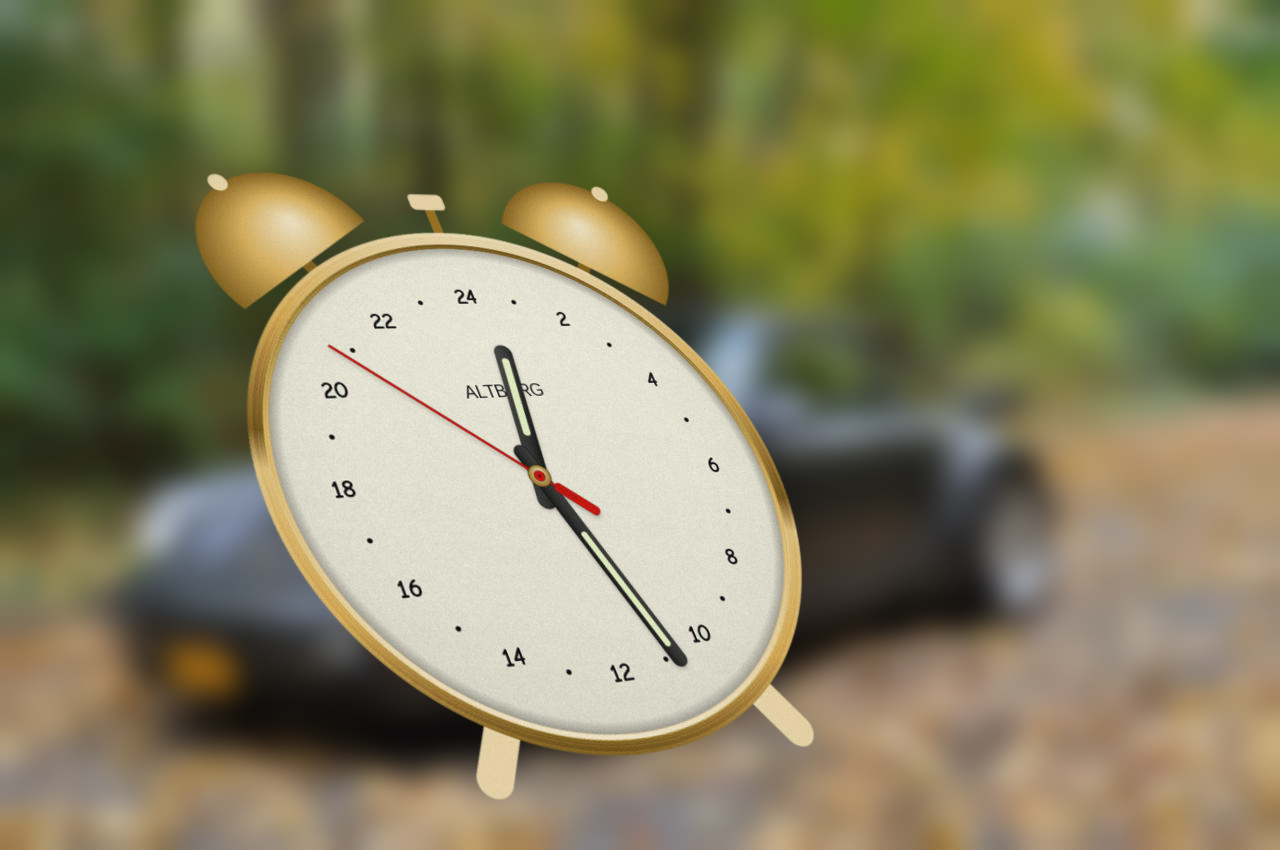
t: 0:26:52
